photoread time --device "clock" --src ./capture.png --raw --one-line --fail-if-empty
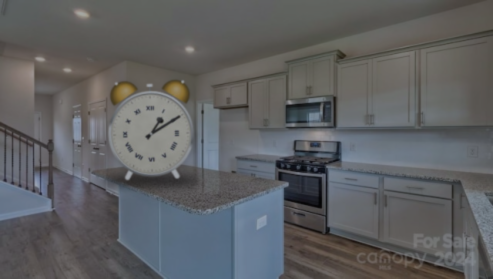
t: 1:10
